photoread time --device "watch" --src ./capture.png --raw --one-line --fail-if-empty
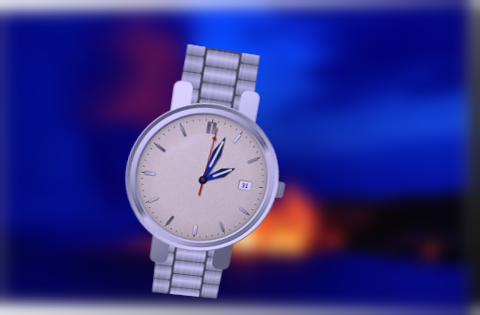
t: 2:03:01
